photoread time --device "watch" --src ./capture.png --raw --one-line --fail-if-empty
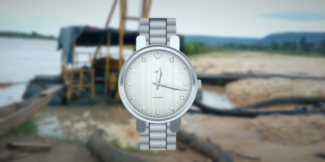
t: 12:17
